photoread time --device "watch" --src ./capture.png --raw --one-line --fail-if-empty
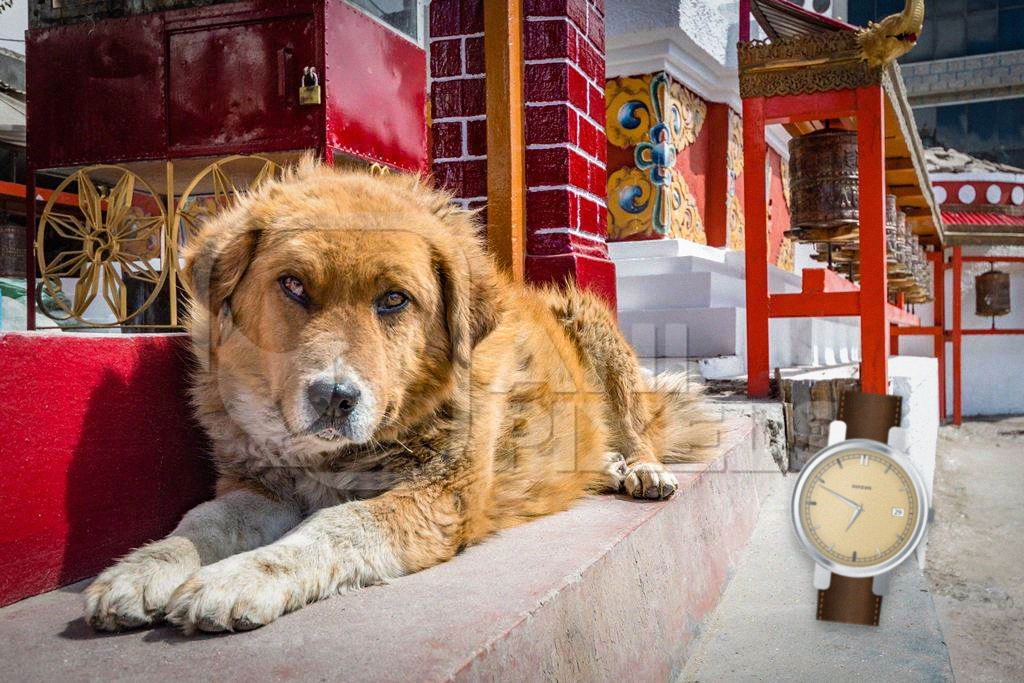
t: 6:49
